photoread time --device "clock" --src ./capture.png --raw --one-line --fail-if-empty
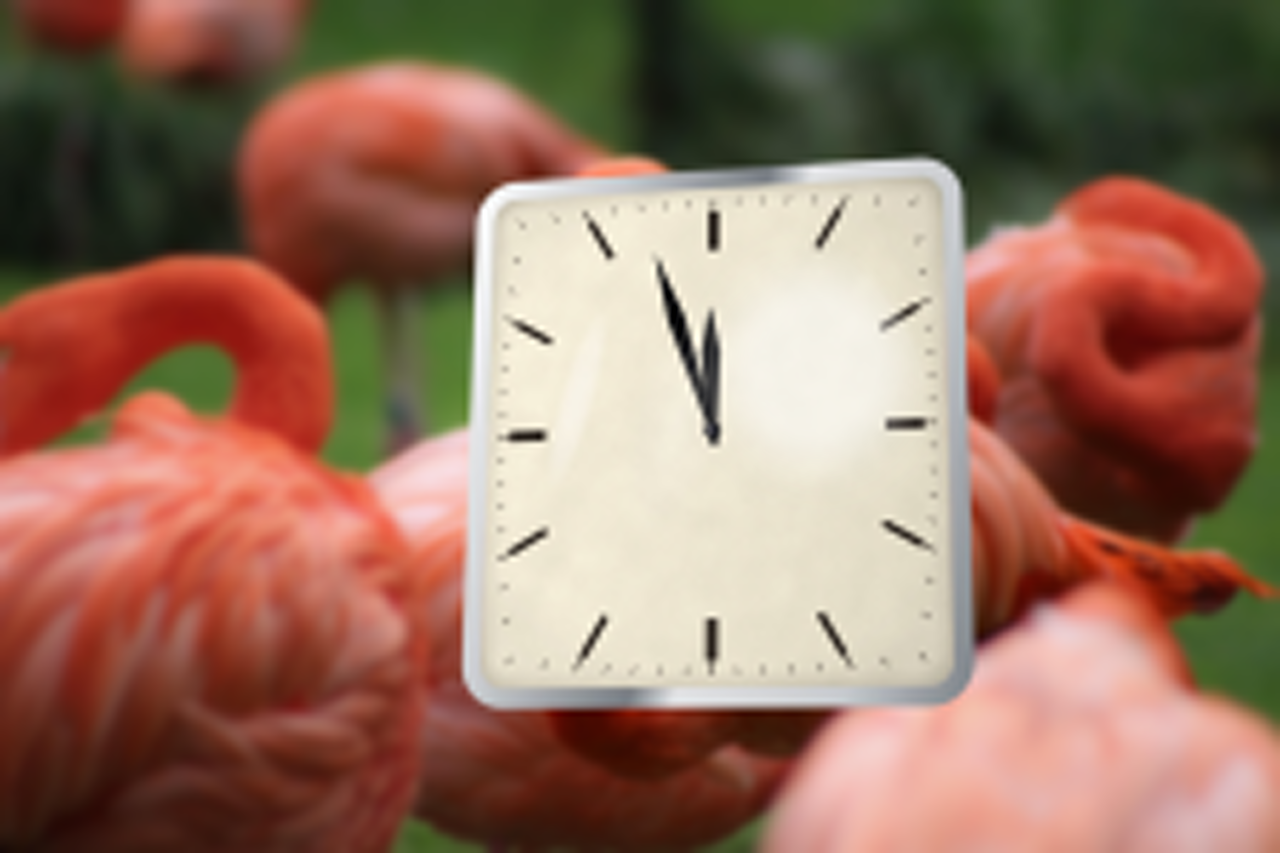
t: 11:57
